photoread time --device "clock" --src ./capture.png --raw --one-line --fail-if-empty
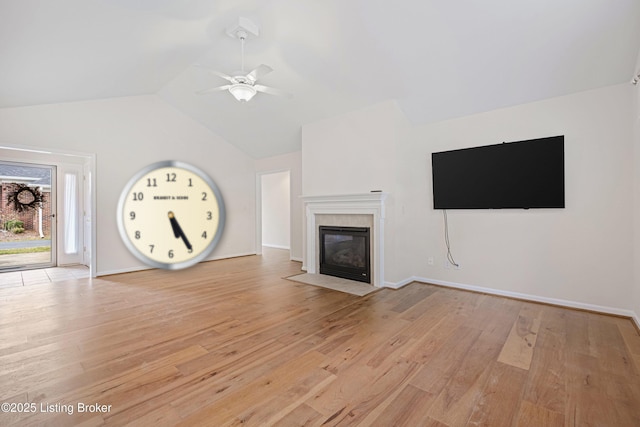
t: 5:25
